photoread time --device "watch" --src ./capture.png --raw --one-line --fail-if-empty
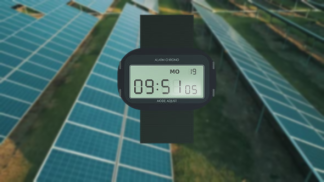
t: 9:51:05
